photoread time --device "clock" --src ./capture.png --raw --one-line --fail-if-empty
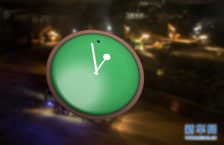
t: 12:58
